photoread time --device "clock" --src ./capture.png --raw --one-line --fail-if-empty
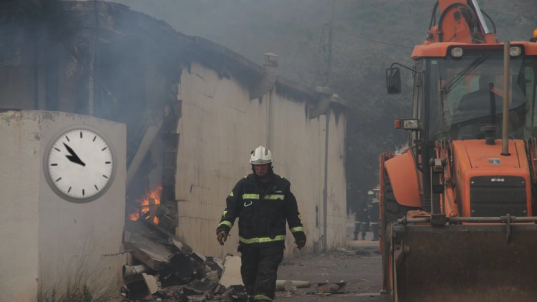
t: 9:53
